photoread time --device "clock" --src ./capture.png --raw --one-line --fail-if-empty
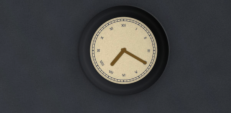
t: 7:20
